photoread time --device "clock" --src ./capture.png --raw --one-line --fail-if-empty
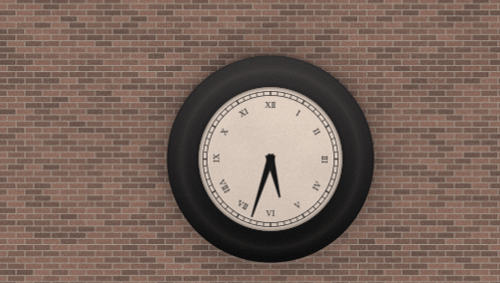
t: 5:33
